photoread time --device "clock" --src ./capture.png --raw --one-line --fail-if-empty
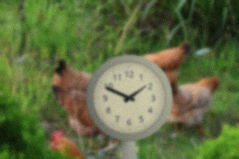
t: 1:49
